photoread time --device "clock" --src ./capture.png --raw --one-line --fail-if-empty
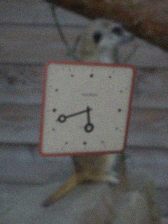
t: 5:42
